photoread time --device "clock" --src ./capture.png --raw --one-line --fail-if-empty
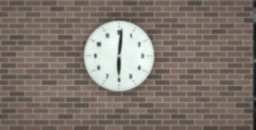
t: 6:01
